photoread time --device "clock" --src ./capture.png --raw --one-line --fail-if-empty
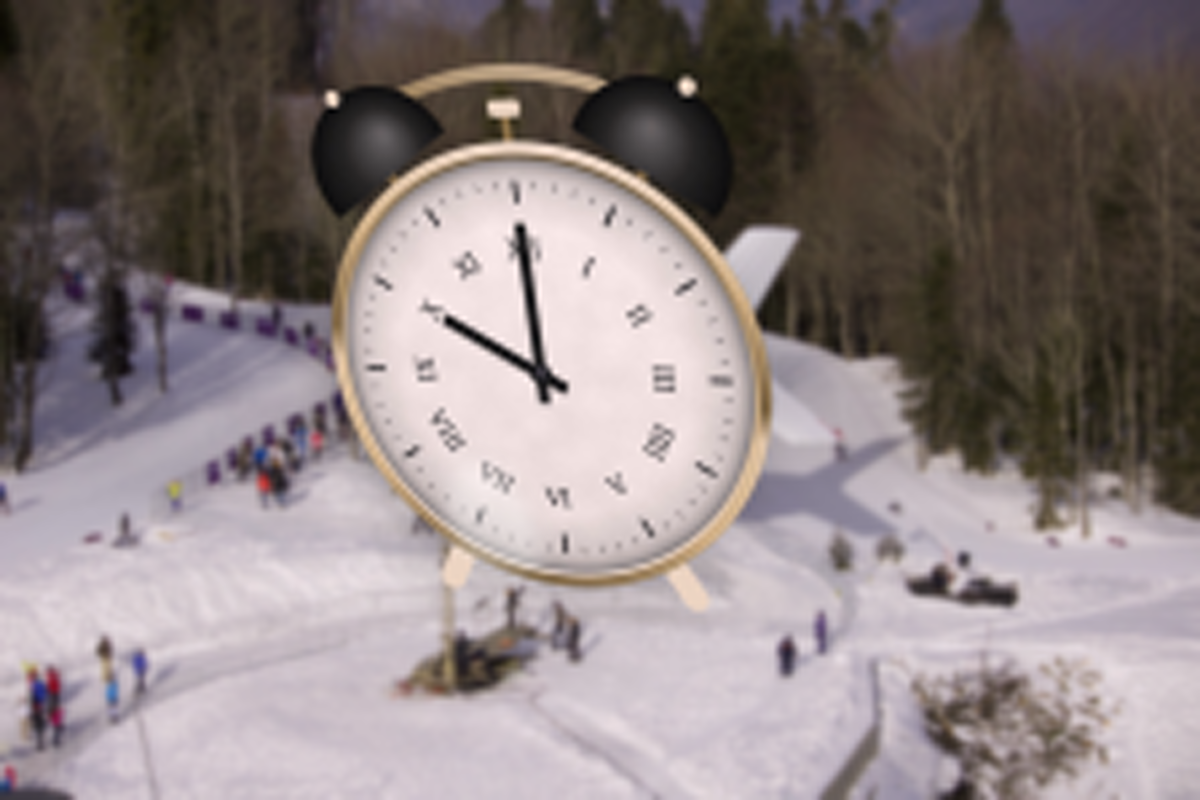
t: 10:00
